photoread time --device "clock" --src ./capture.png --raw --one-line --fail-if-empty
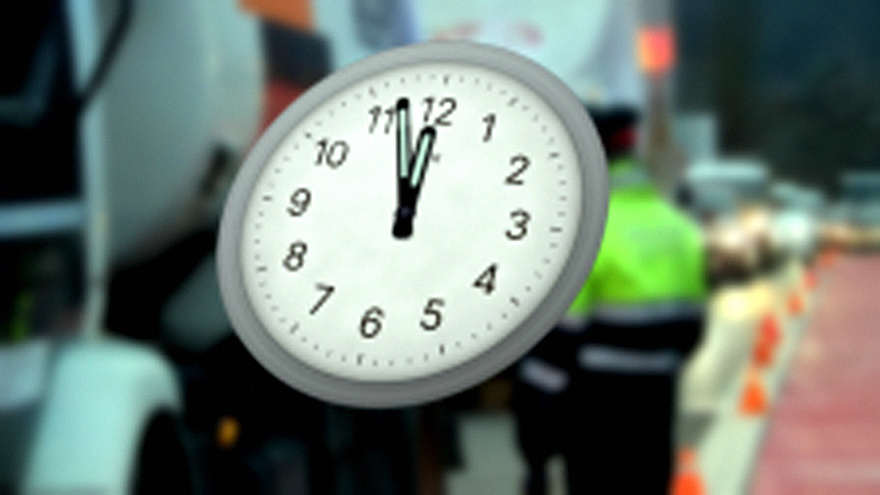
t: 11:57
